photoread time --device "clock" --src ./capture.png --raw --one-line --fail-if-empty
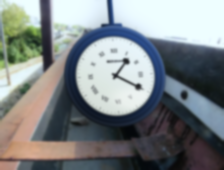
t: 1:20
